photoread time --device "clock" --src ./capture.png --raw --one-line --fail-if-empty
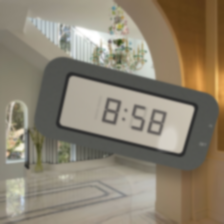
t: 8:58
